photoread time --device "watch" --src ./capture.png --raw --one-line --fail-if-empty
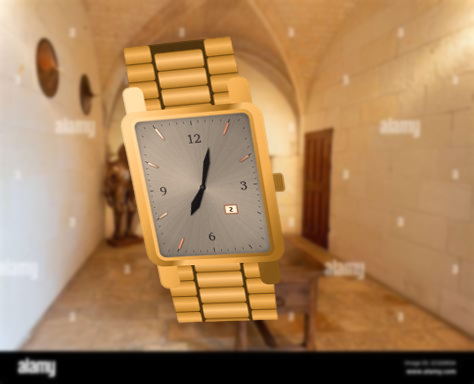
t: 7:03
